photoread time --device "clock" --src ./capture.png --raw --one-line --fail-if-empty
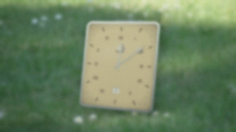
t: 12:09
